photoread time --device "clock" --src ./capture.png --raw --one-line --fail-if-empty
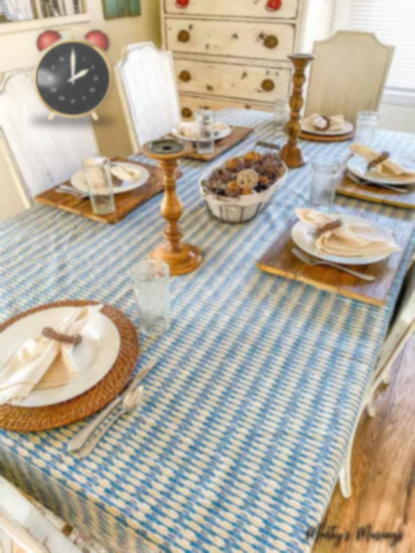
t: 2:00
